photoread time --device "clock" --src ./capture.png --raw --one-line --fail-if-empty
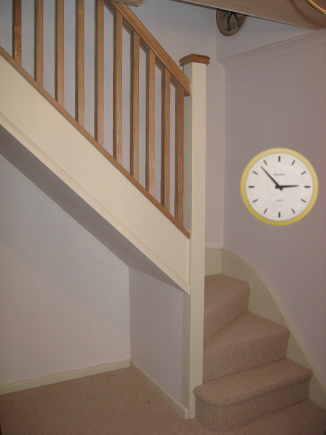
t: 2:53
